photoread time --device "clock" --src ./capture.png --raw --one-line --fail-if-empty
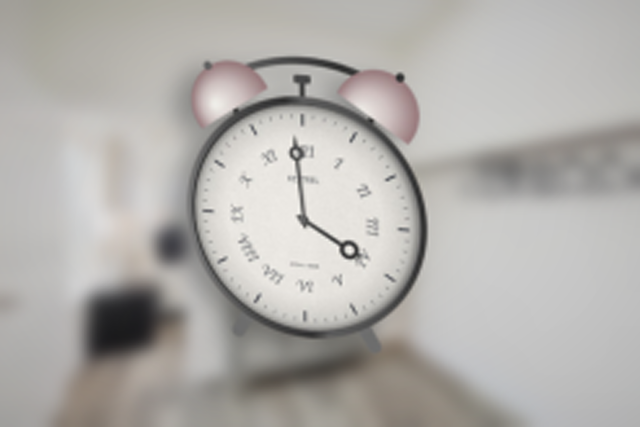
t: 3:59
